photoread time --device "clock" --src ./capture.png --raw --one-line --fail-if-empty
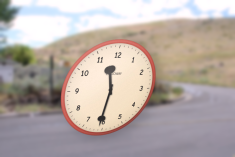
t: 11:31
